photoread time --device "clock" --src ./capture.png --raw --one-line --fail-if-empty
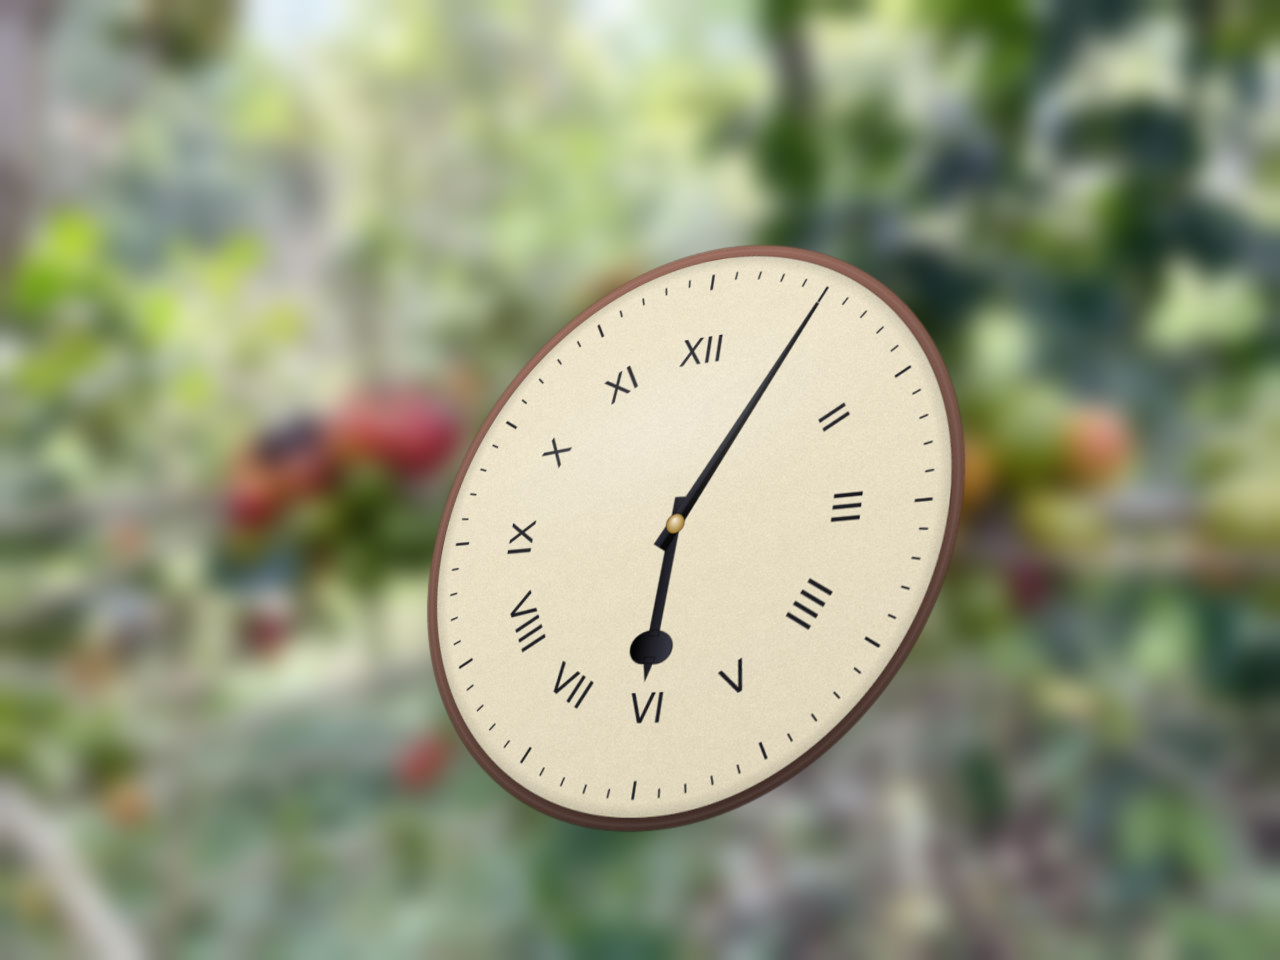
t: 6:05
